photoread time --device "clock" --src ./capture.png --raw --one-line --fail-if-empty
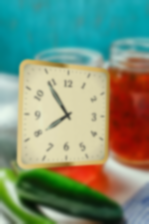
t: 7:54
